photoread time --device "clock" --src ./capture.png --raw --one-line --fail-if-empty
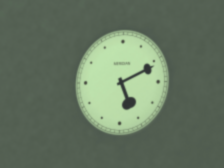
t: 5:11
